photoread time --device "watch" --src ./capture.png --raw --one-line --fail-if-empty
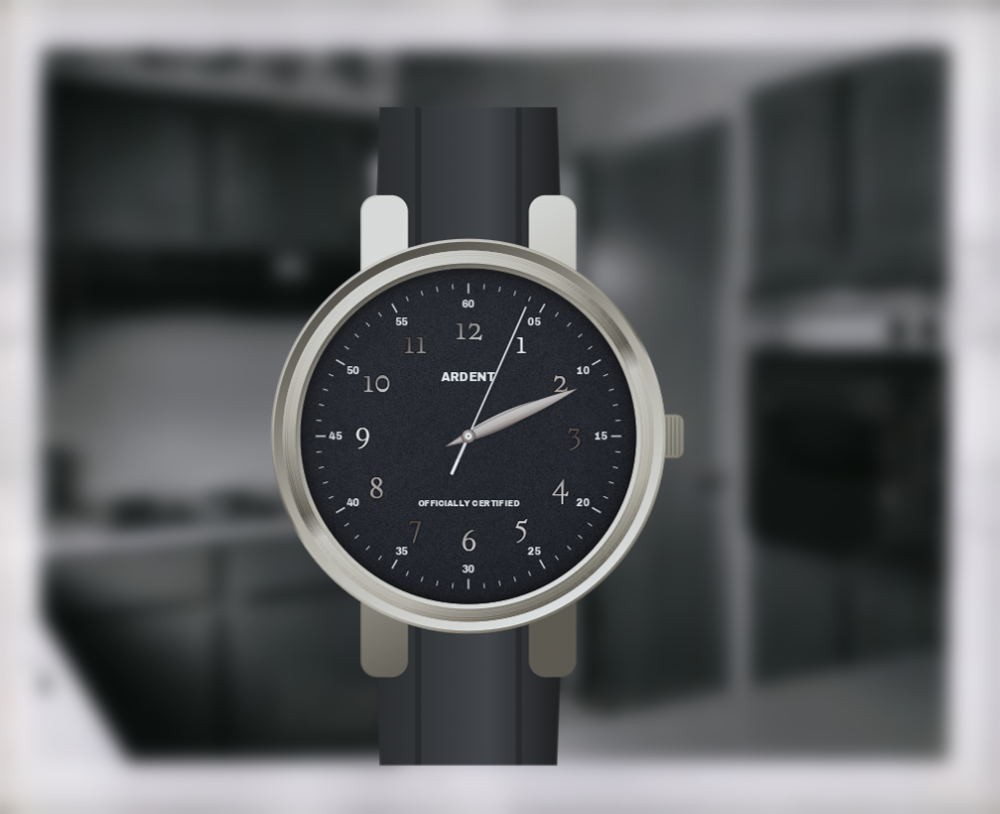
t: 2:11:04
